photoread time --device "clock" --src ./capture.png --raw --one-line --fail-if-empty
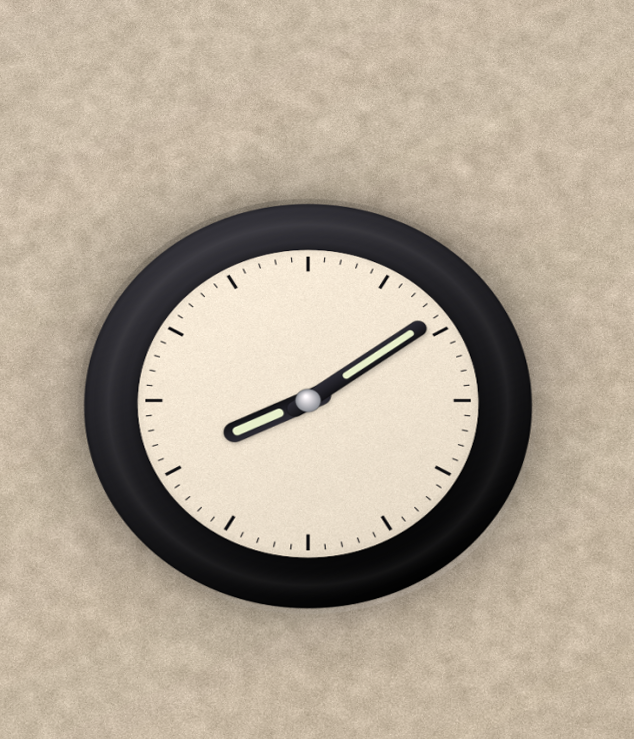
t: 8:09
